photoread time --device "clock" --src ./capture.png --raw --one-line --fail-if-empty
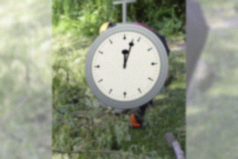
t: 12:03
